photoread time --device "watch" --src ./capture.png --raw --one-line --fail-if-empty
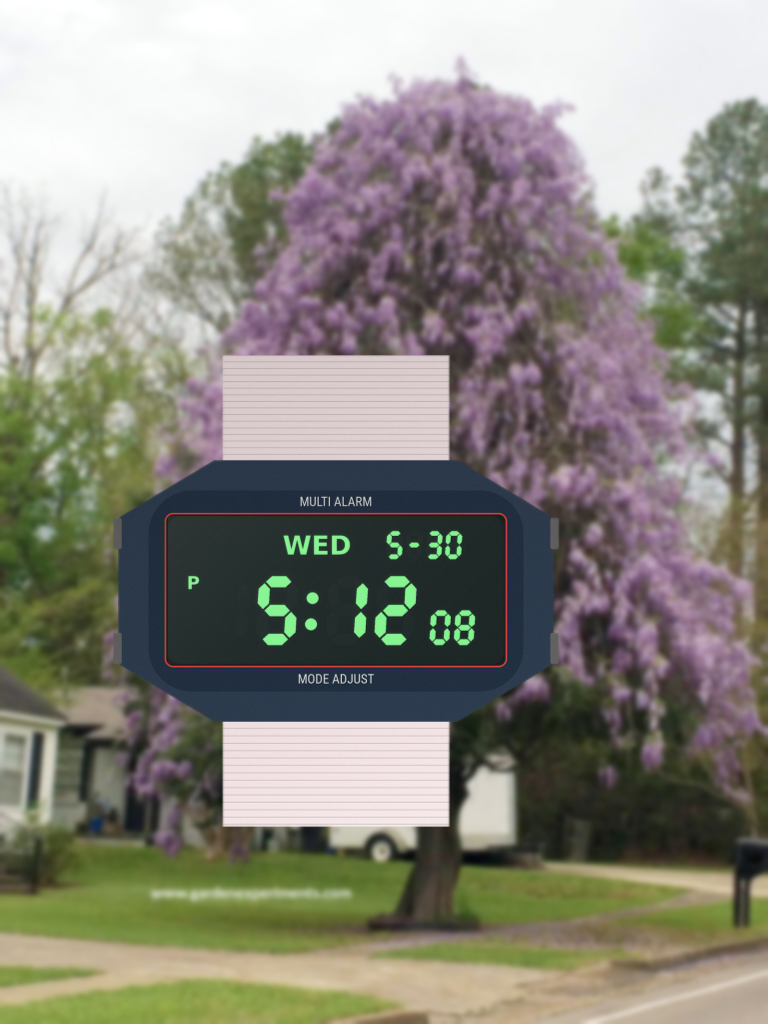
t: 5:12:08
